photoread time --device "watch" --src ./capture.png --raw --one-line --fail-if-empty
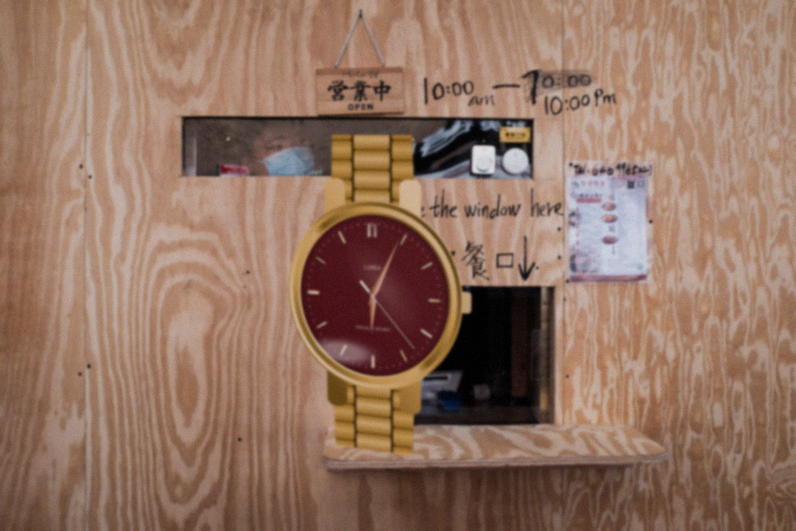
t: 6:04:23
